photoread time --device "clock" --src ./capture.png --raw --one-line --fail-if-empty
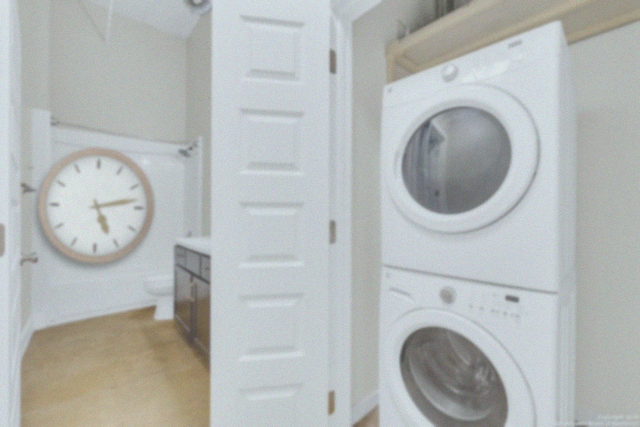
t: 5:13
